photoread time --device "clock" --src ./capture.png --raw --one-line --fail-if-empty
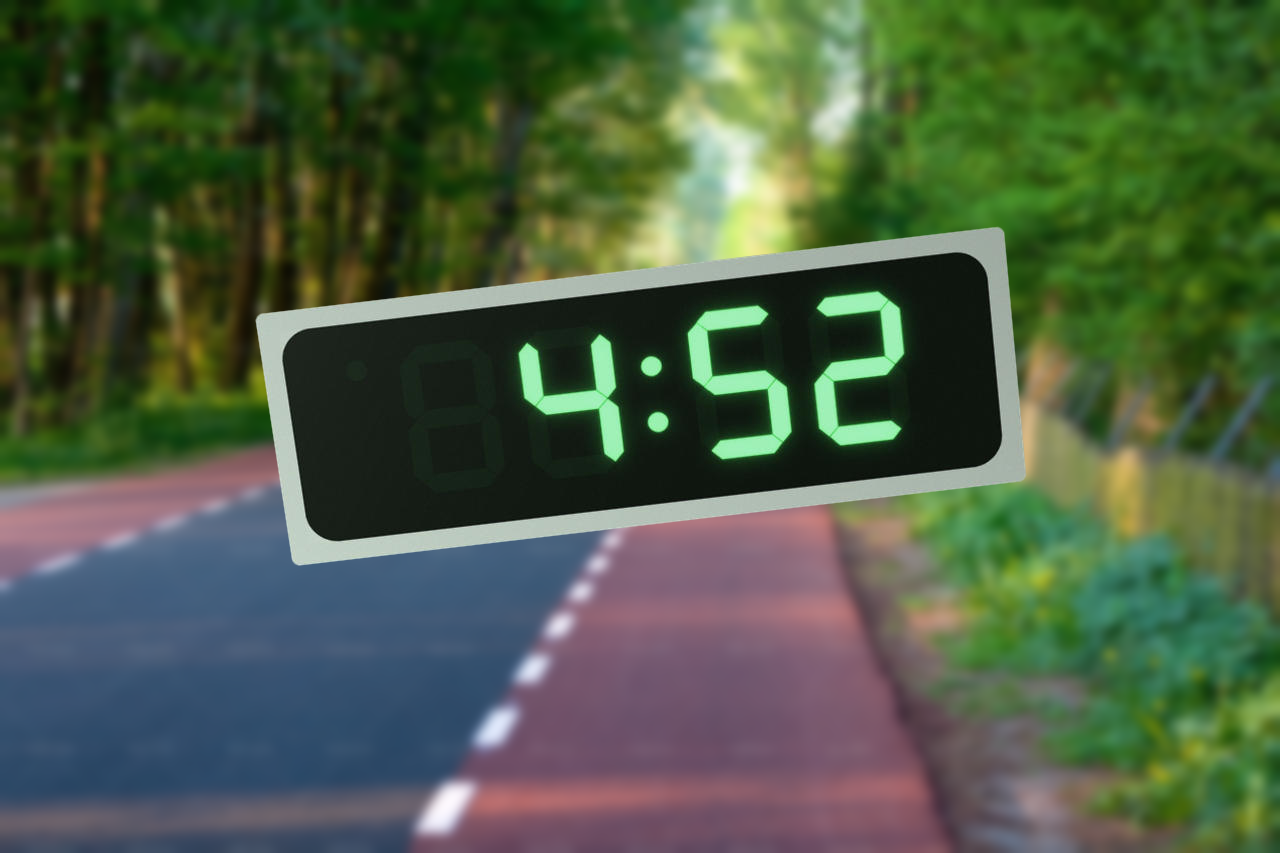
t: 4:52
